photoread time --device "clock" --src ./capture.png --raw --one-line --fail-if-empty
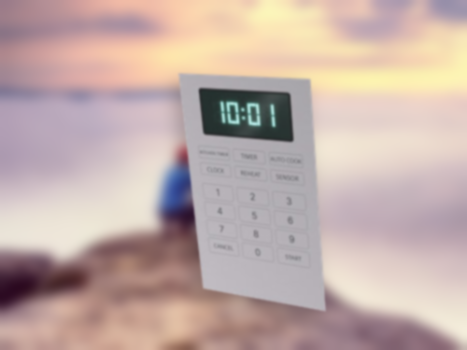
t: 10:01
